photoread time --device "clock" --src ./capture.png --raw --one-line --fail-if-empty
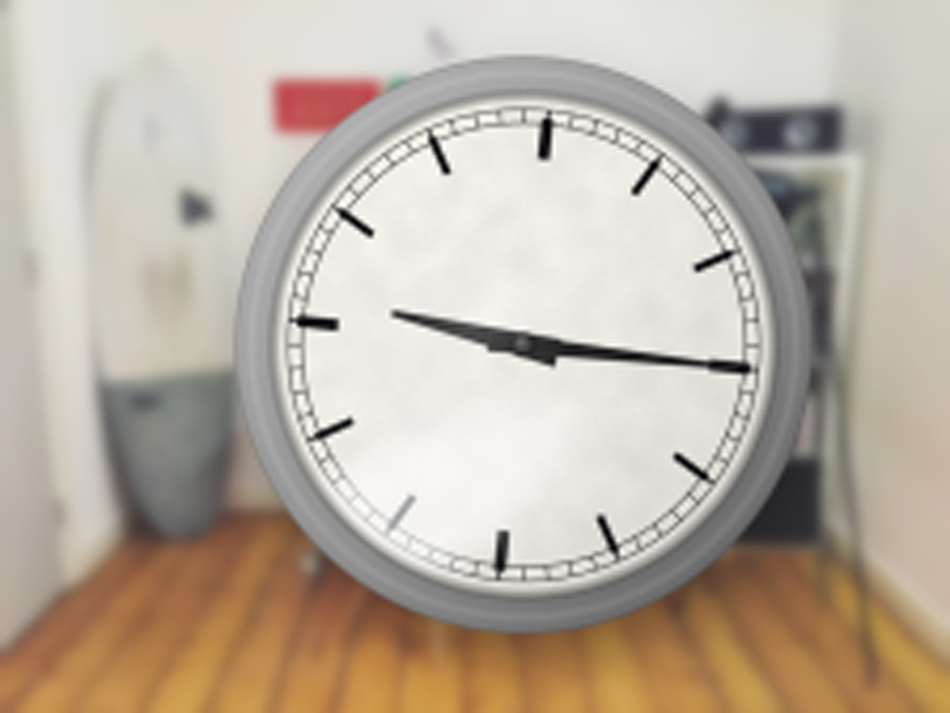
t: 9:15
